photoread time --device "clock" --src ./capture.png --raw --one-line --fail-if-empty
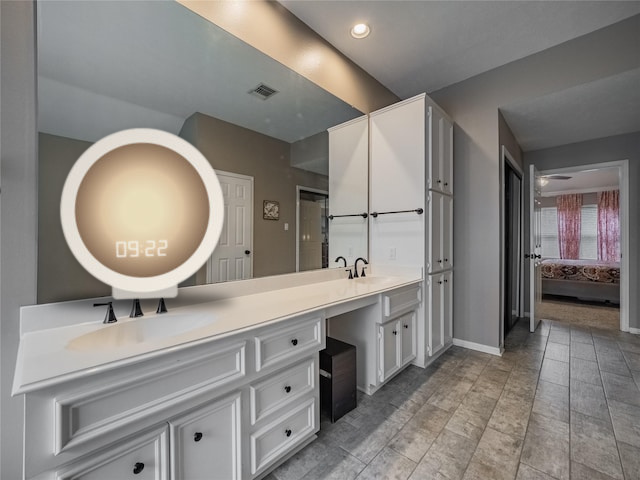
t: 9:22
